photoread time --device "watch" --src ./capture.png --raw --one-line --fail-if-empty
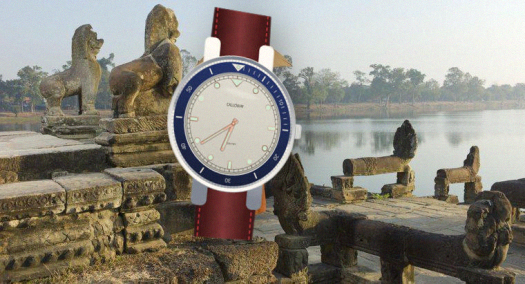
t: 6:39
